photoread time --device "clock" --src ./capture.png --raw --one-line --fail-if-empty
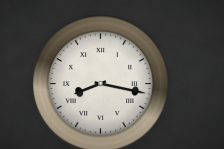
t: 8:17
